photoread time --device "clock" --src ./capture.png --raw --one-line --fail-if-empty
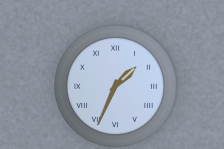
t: 1:34
